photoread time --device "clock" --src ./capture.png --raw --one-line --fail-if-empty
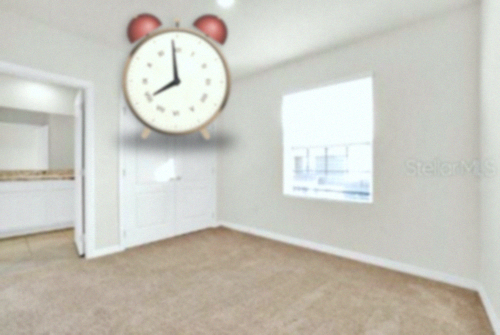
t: 7:59
